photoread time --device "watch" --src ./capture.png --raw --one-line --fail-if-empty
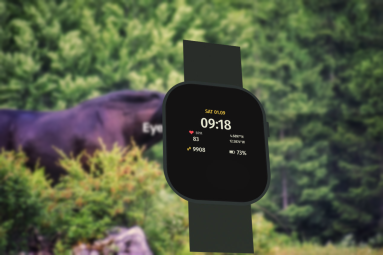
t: 9:18
